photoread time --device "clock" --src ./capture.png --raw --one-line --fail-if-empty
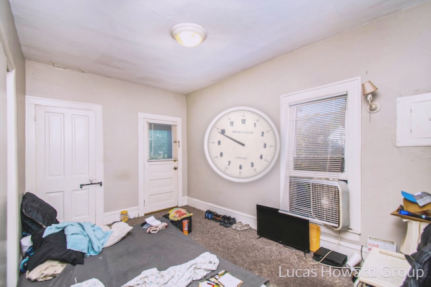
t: 9:49
